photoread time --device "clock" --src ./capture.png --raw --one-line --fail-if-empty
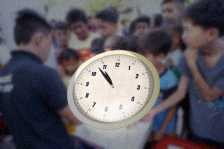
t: 10:53
